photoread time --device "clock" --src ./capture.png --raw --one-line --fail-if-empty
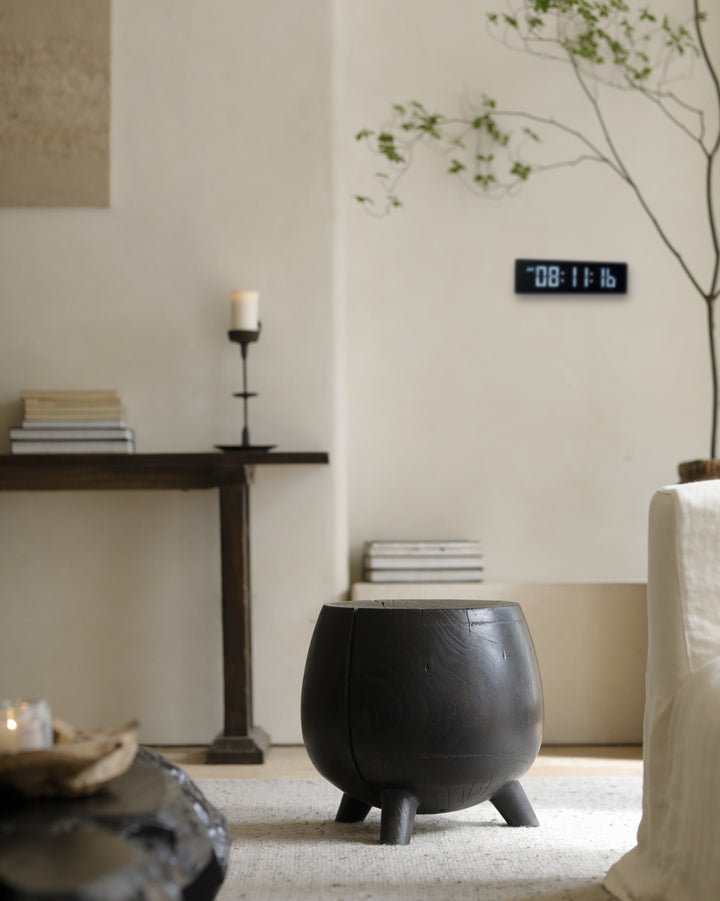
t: 8:11:16
